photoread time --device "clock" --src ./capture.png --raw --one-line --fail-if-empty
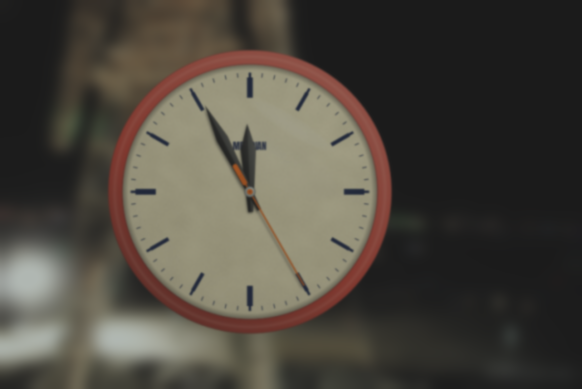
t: 11:55:25
